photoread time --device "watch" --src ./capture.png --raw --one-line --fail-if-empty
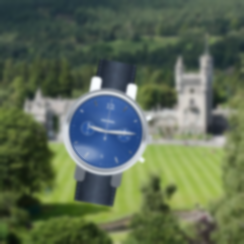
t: 9:14
